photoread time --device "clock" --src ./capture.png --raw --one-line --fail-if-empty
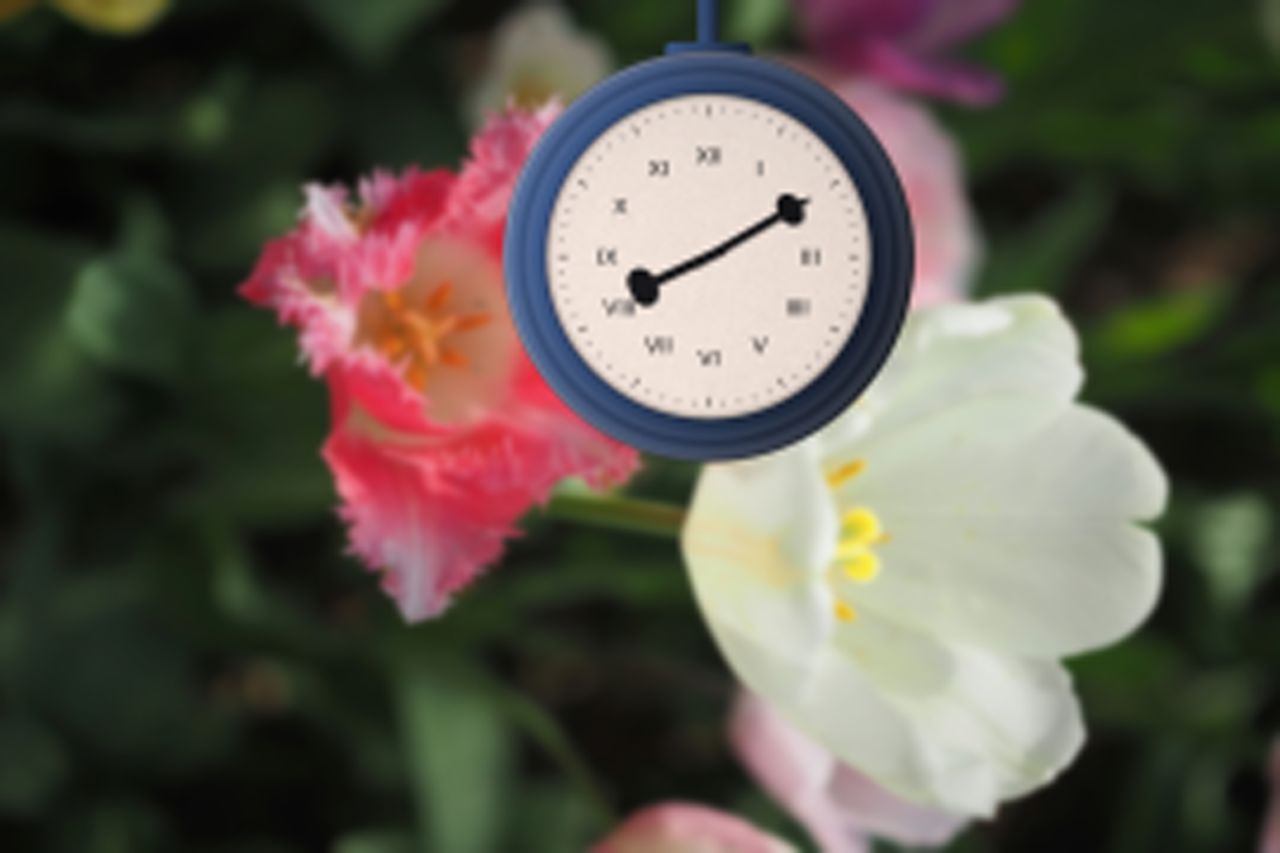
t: 8:10
